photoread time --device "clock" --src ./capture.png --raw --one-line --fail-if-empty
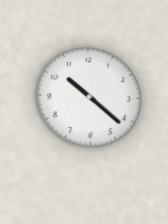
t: 10:22
